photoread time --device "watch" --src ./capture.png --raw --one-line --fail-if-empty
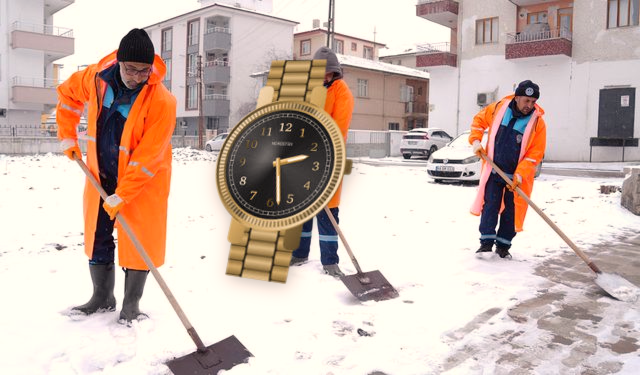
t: 2:28
